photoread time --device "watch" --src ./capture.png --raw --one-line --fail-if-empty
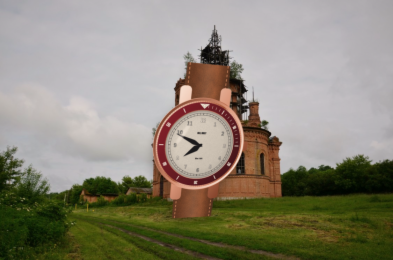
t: 7:49
